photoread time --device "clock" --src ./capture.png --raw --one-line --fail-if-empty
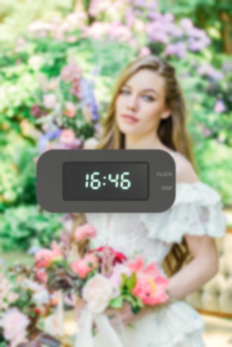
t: 16:46
